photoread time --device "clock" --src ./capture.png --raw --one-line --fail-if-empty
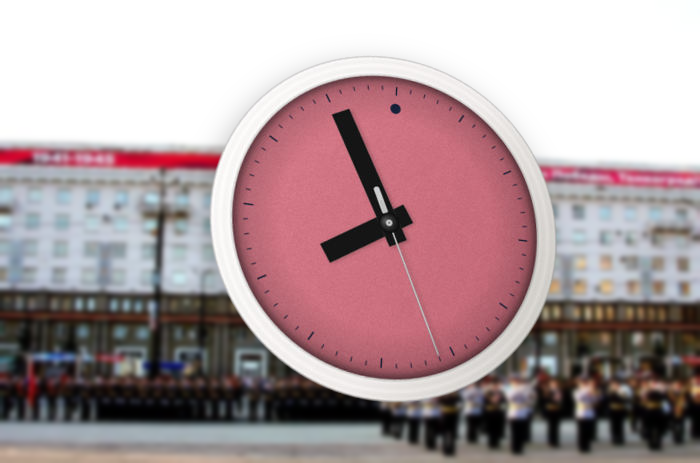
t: 7:55:26
